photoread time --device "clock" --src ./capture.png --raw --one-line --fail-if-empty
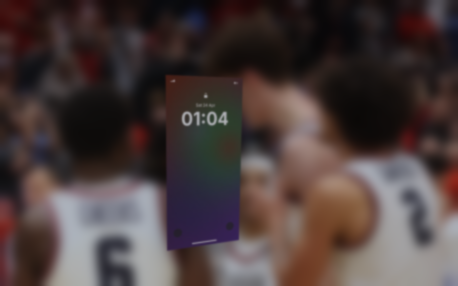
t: 1:04
